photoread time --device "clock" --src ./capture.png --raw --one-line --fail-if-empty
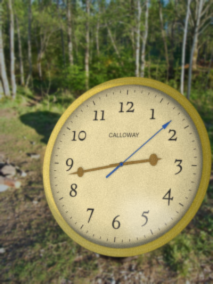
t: 2:43:08
